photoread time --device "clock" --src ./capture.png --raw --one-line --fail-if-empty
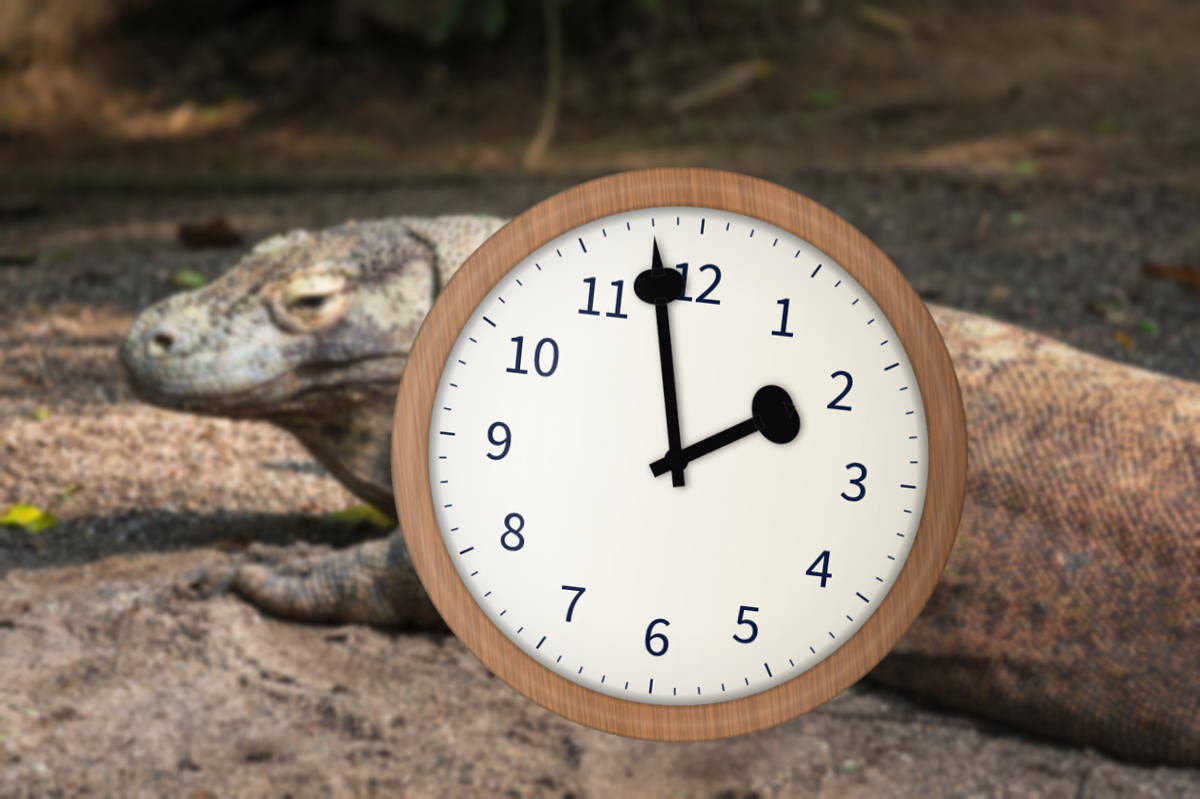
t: 1:58
